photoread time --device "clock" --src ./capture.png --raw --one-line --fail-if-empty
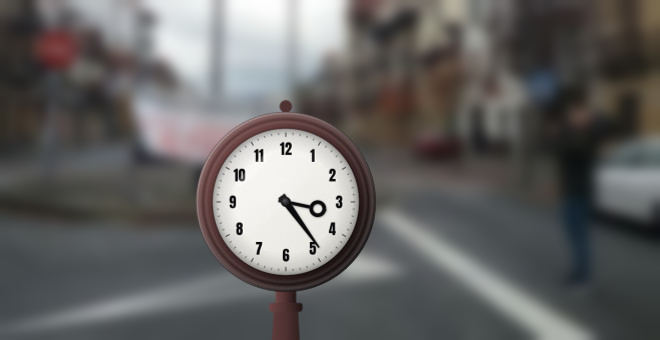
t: 3:24
